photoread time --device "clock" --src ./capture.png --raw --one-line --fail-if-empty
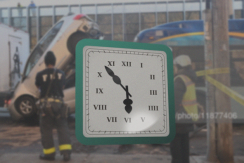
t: 5:53
